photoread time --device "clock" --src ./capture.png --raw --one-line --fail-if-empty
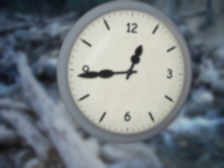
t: 12:44
